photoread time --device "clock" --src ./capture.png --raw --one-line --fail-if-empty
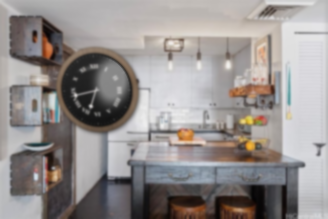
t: 6:43
